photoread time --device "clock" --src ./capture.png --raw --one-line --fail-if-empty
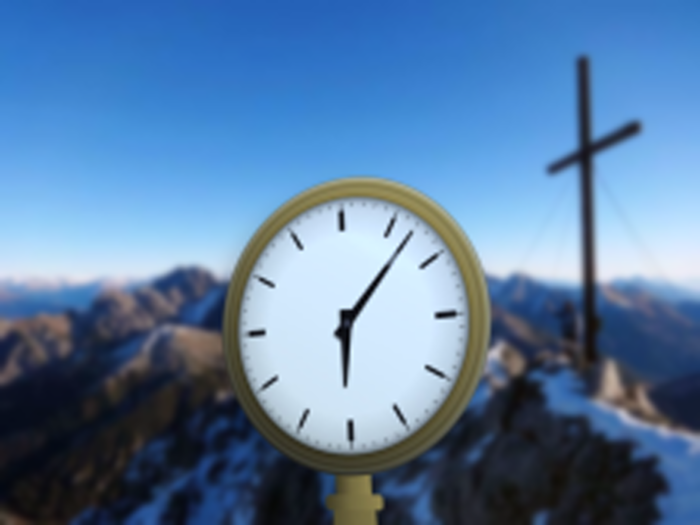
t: 6:07
